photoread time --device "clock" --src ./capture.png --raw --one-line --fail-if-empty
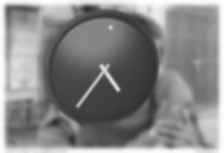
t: 4:35
